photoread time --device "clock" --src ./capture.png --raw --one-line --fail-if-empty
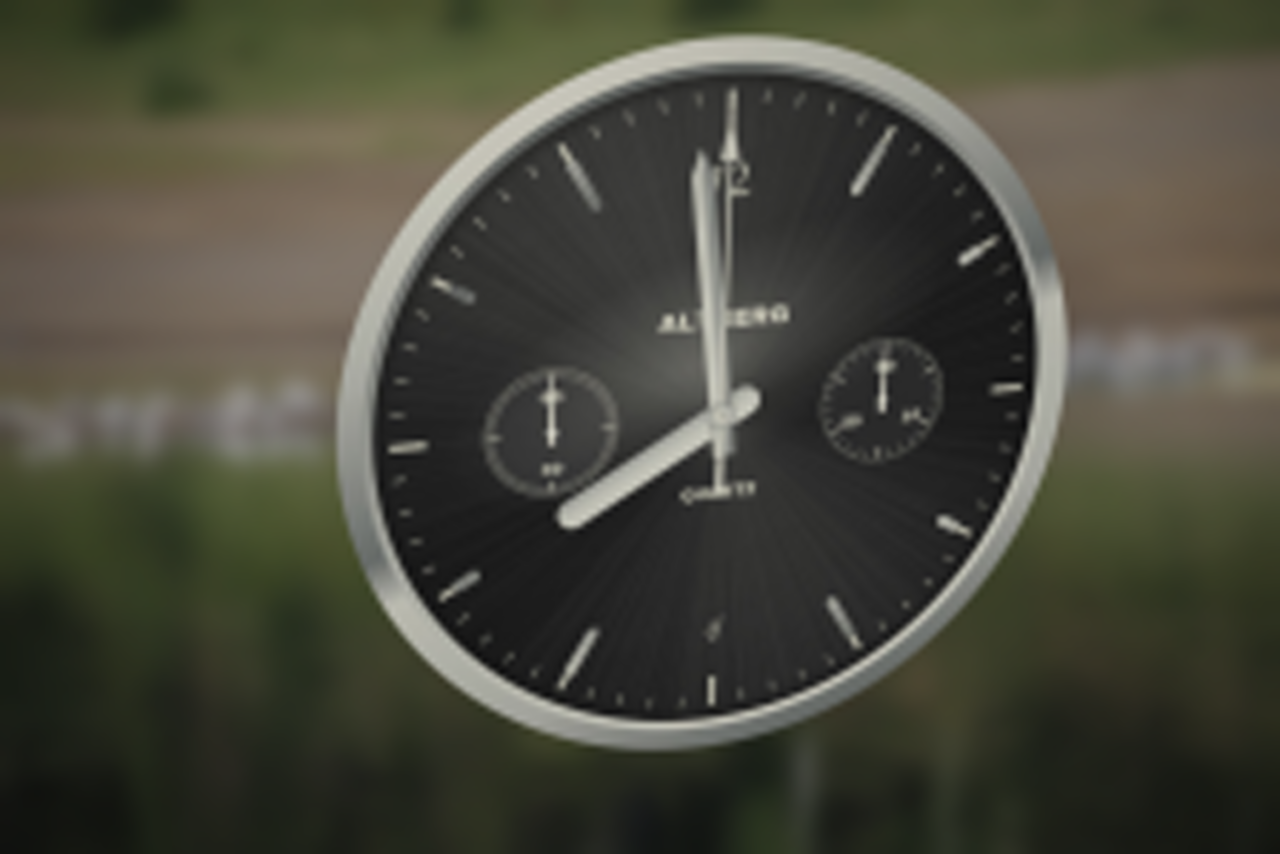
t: 7:59
